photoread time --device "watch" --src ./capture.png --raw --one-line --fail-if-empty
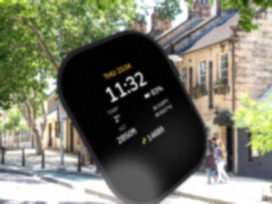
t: 11:32
